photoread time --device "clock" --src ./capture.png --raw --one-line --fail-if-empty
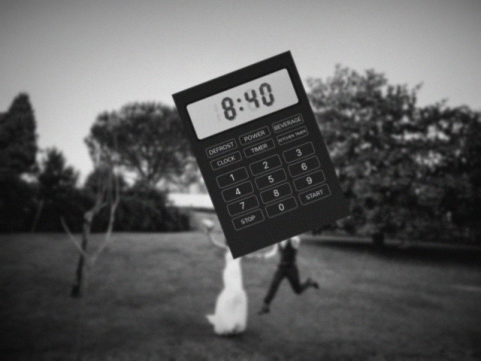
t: 8:40
